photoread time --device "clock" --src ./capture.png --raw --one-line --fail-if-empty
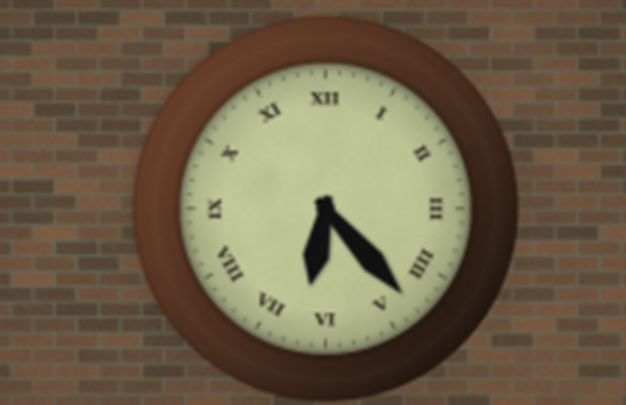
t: 6:23
